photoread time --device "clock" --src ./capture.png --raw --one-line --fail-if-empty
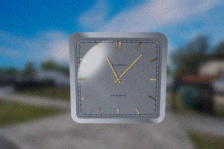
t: 11:07
